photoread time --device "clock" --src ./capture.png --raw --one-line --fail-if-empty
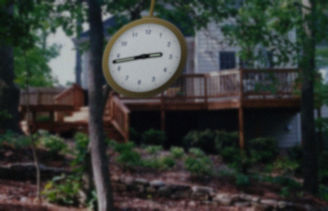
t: 2:43
